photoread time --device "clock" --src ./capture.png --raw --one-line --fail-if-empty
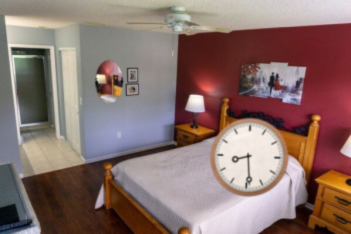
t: 8:29
